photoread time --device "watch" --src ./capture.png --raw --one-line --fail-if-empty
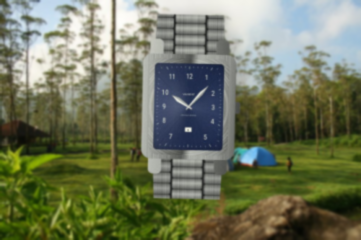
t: 10:07
